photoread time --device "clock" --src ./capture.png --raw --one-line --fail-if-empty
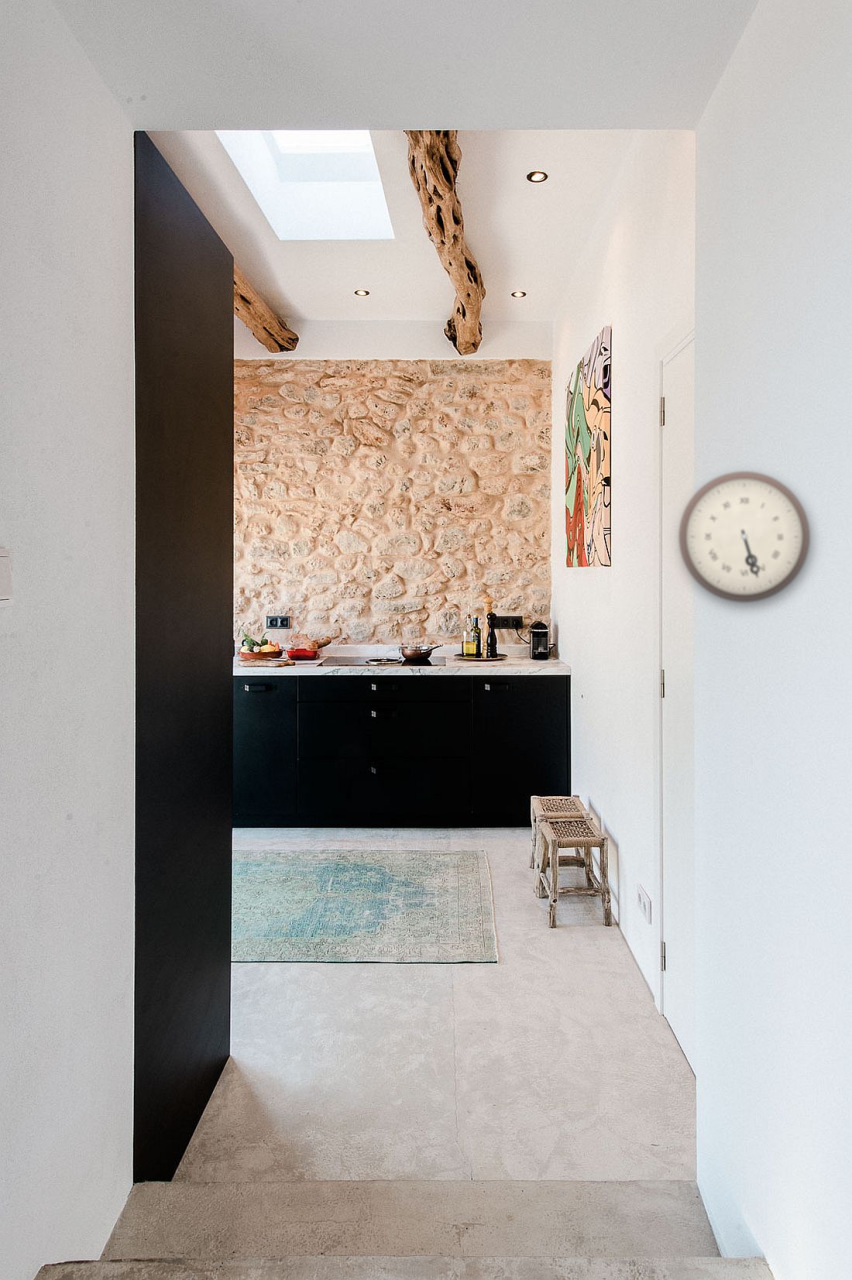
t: 5:27
